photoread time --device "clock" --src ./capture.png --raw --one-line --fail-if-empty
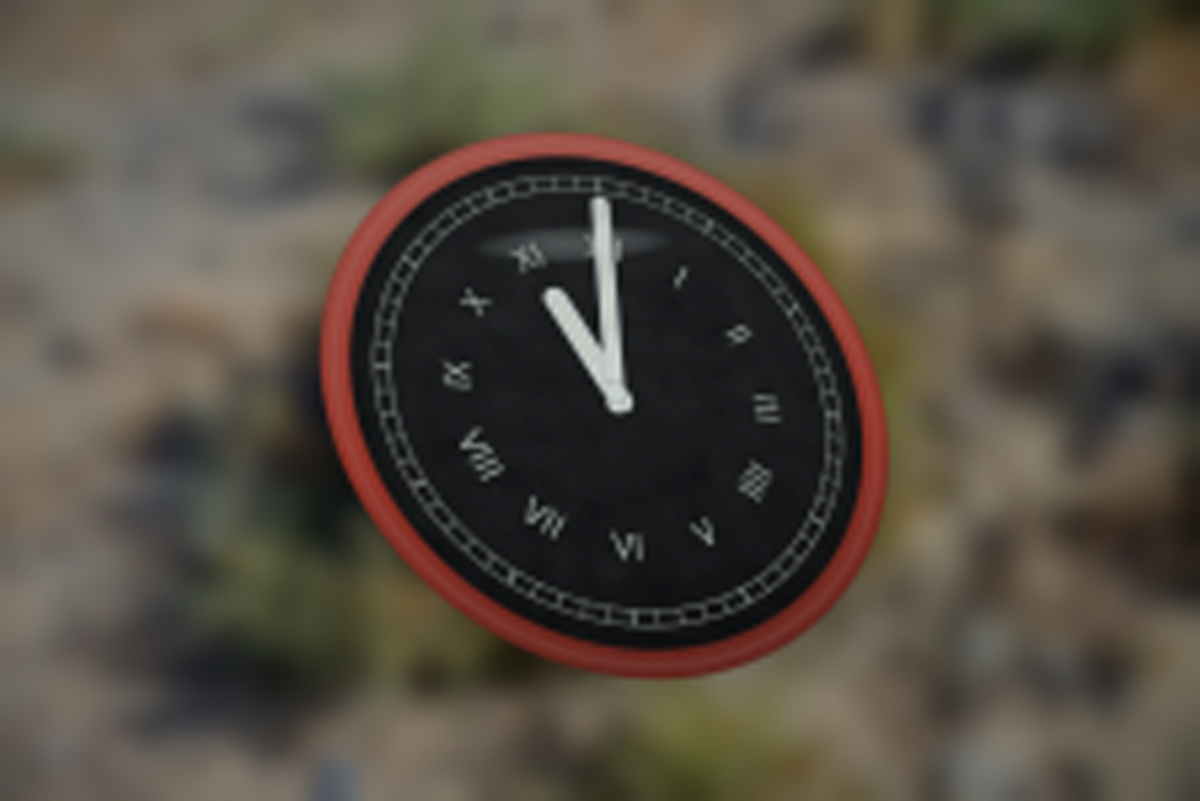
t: 11:00
